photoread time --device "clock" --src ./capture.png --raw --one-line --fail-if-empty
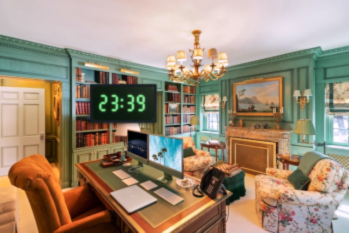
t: 23:39
